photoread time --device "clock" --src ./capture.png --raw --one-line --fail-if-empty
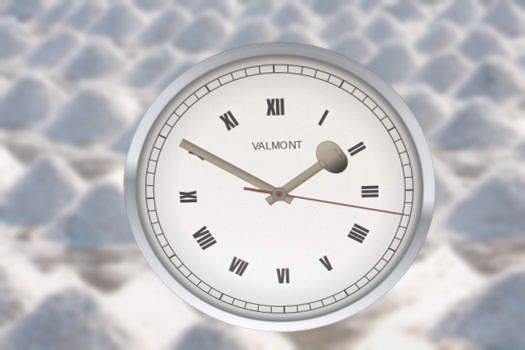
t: 1:50:17
